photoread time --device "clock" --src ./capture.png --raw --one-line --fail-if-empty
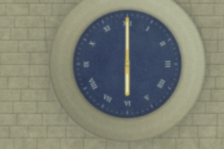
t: 6:00
